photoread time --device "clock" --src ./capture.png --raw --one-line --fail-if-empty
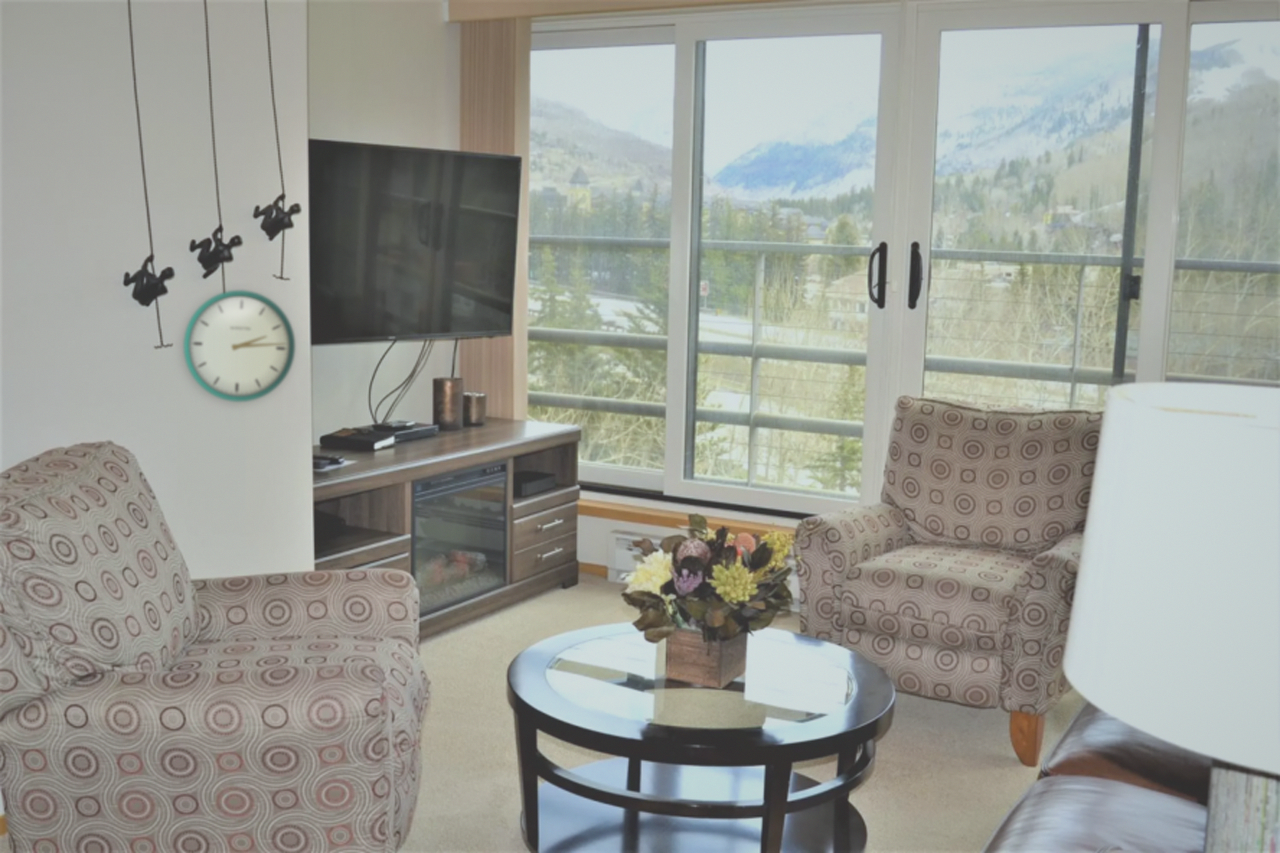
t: 2:14
